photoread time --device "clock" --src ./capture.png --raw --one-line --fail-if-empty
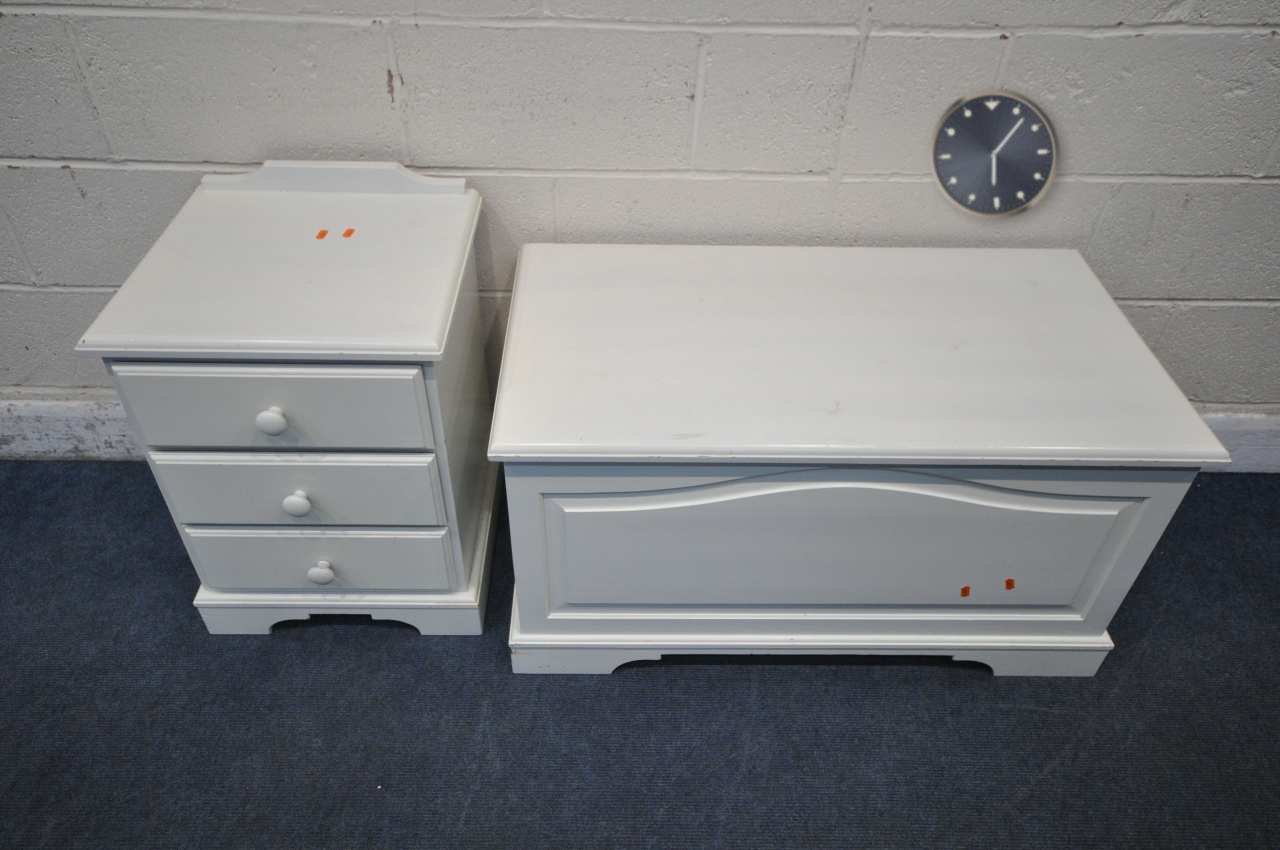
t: 6:07
